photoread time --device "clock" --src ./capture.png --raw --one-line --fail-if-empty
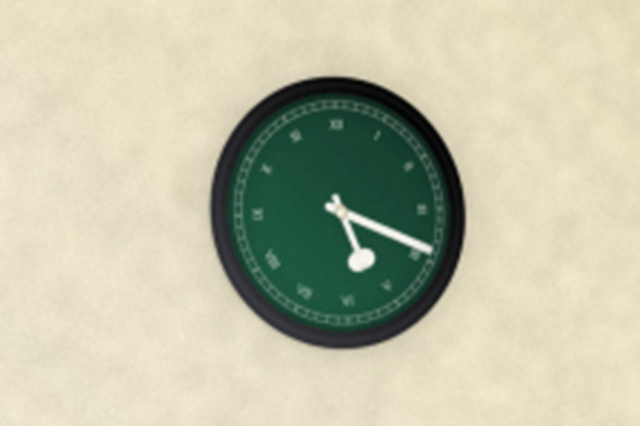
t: 5:19
